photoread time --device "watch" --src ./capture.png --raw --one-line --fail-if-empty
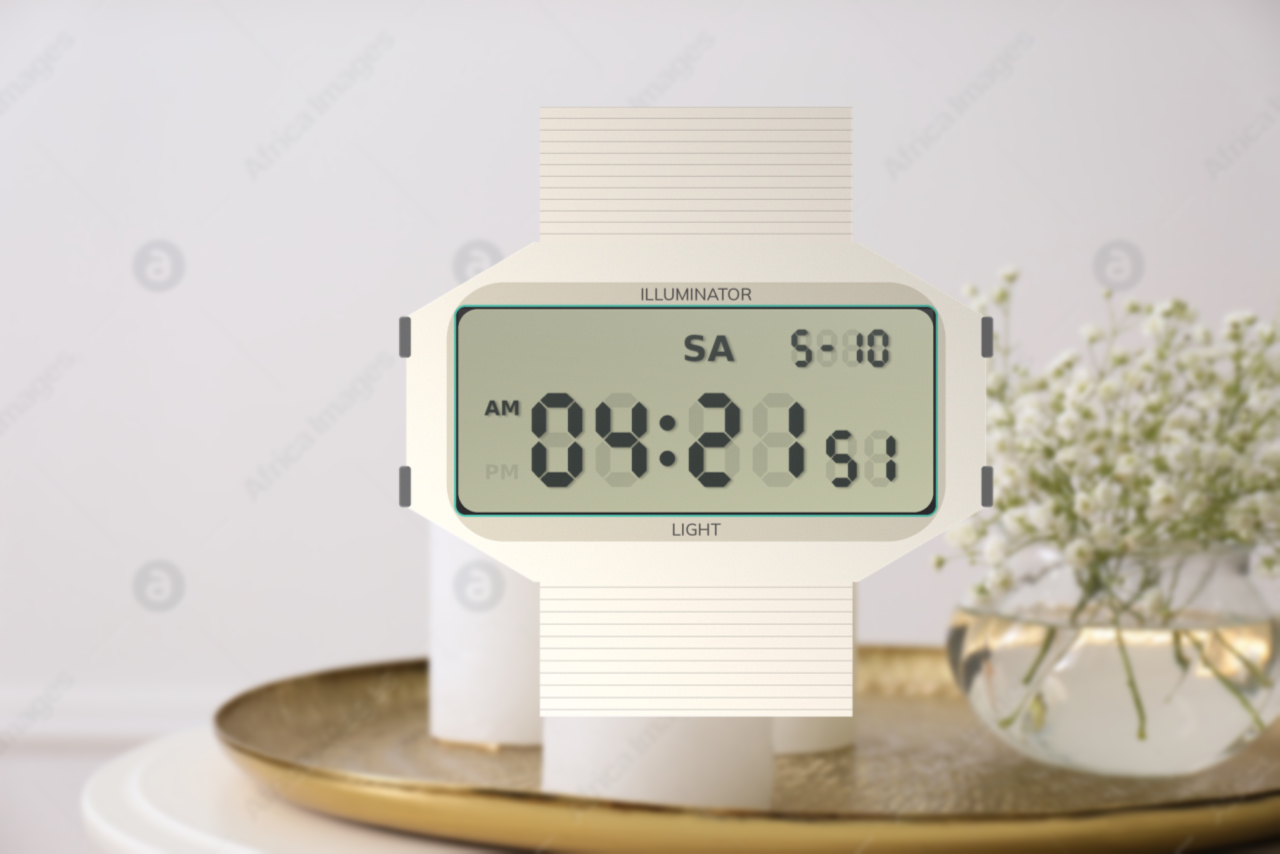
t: 4:21:51
